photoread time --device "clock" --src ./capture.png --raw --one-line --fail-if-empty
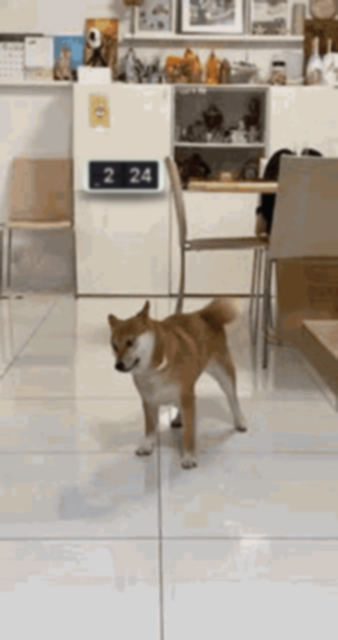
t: 2:24
